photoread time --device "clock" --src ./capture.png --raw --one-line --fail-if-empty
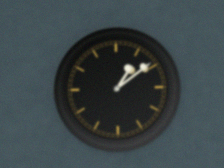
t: 1:09
